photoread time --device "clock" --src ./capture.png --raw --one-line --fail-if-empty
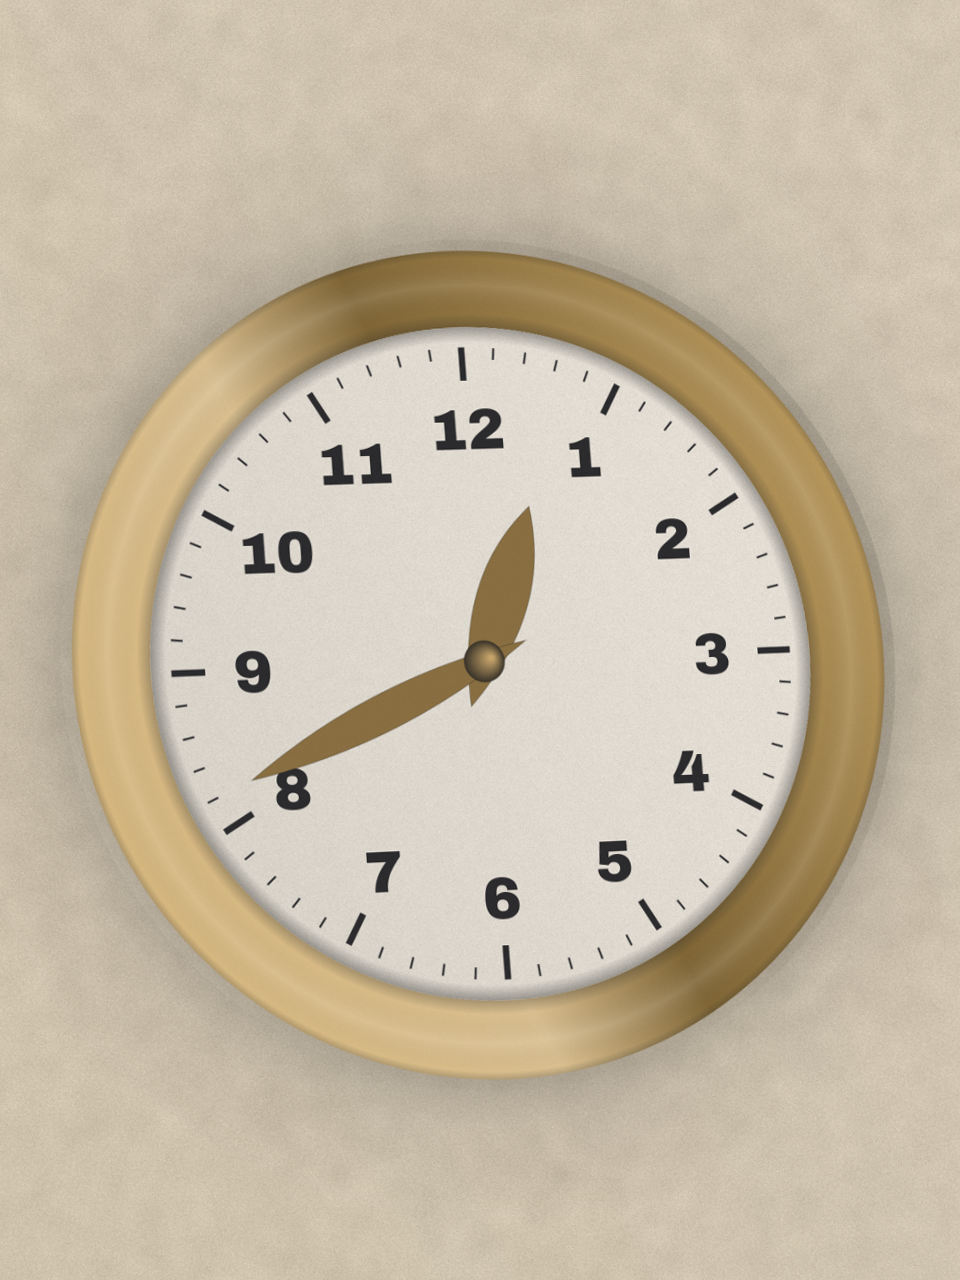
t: 12:41
